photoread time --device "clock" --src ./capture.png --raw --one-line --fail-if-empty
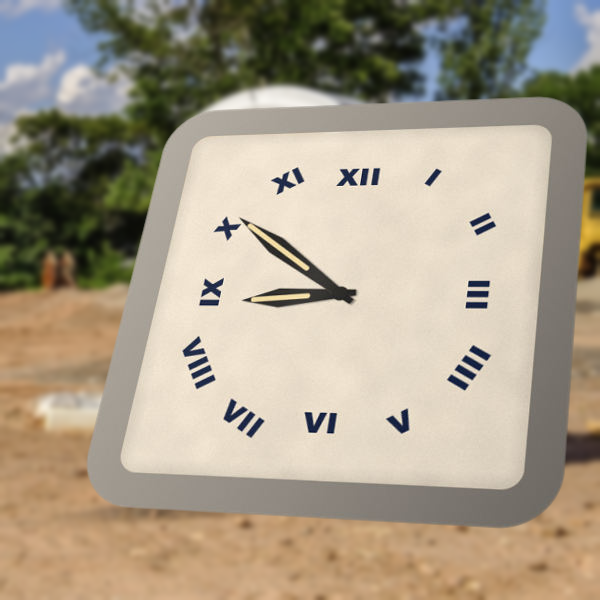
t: 8:51
